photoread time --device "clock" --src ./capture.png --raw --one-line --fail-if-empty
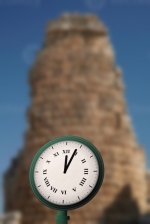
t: 12:04
